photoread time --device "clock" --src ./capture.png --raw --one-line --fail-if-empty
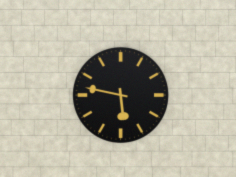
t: 5:47
